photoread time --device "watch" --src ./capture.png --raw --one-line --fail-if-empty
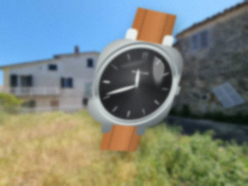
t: 11:41
